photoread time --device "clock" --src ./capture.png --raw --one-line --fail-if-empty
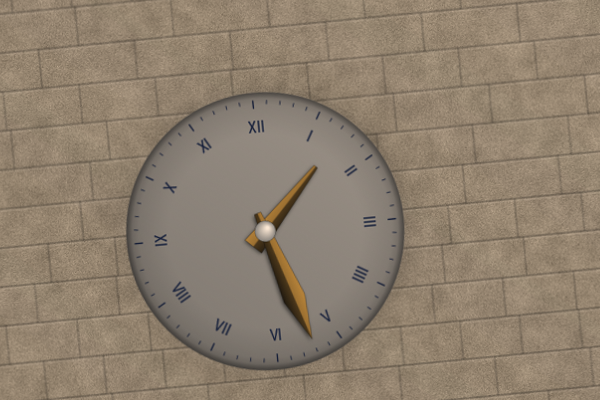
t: 1:27
